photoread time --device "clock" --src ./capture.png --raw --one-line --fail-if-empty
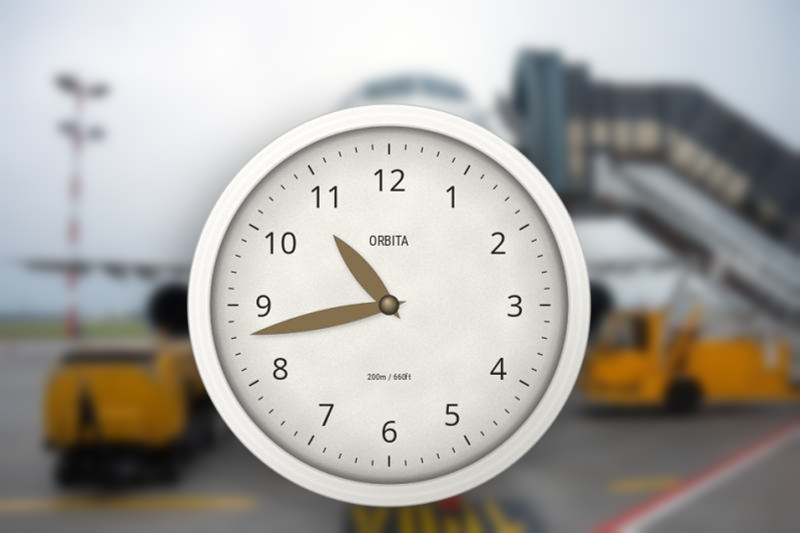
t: 10:43
